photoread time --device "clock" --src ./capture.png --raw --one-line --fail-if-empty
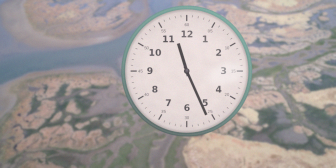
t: 11:26
